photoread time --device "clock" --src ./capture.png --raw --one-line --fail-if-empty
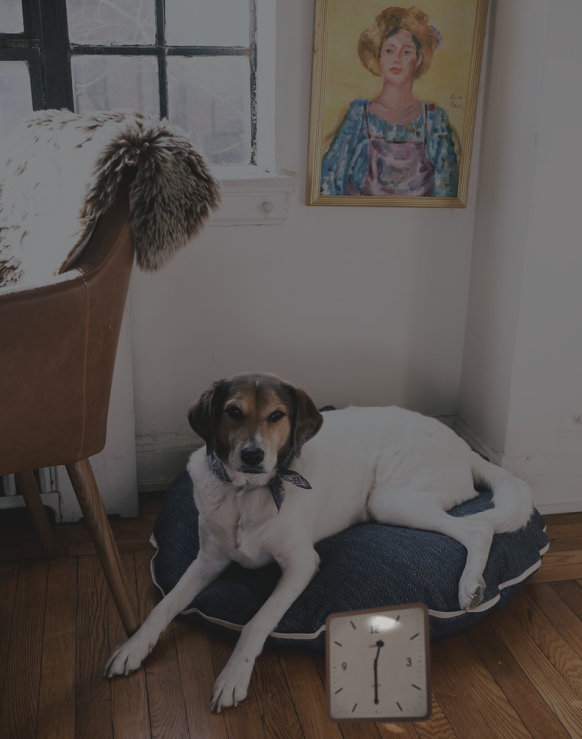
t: 12:30
